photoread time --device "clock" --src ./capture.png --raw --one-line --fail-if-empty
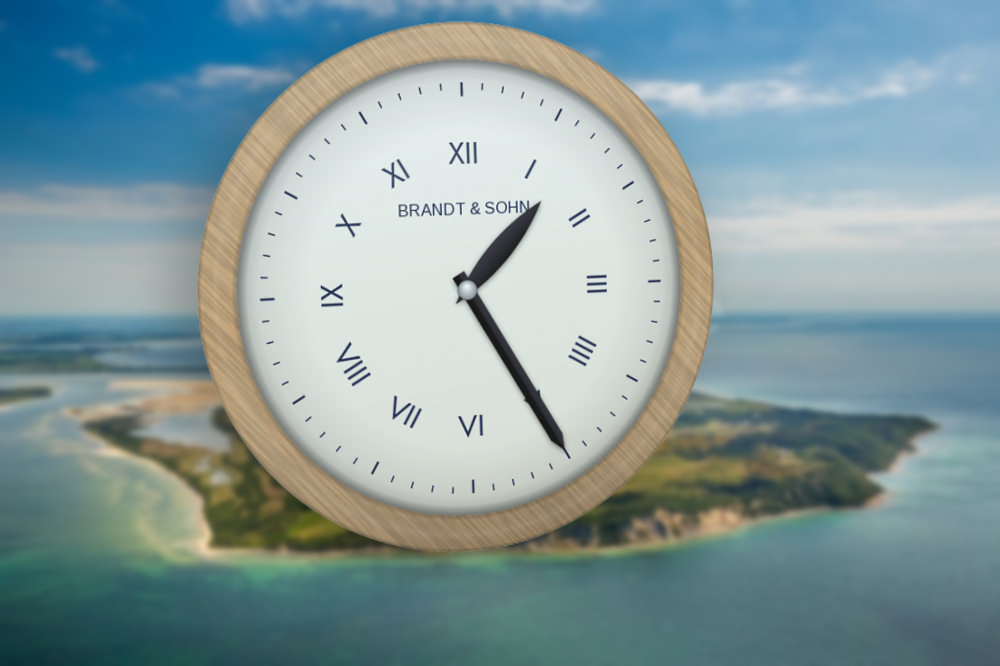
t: 1:25
